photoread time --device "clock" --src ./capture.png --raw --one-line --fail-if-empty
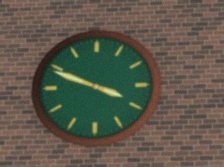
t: 3:49
